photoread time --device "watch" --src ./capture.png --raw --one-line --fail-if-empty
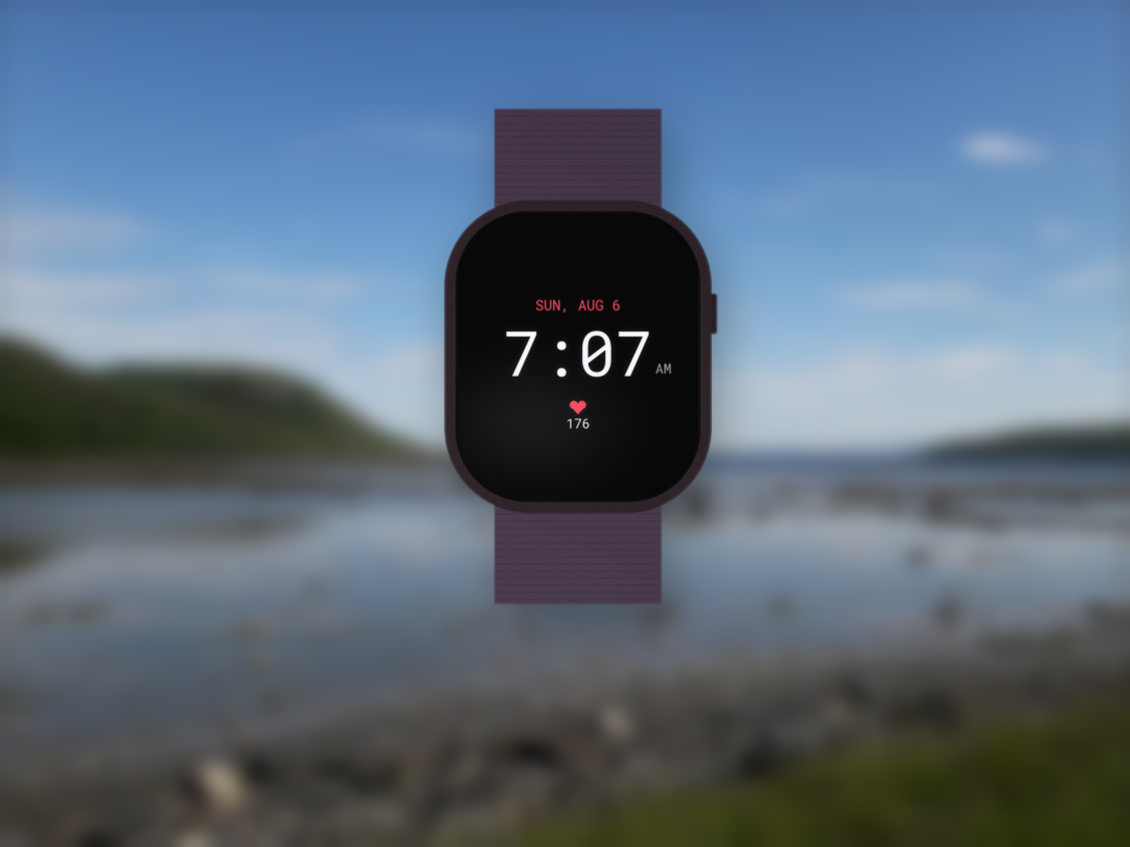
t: 7:07
